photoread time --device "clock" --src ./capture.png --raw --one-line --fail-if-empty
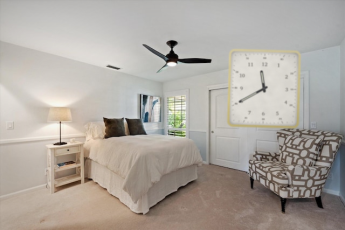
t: 11:40
